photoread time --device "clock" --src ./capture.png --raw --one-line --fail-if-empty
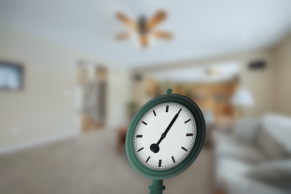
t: 7:05
